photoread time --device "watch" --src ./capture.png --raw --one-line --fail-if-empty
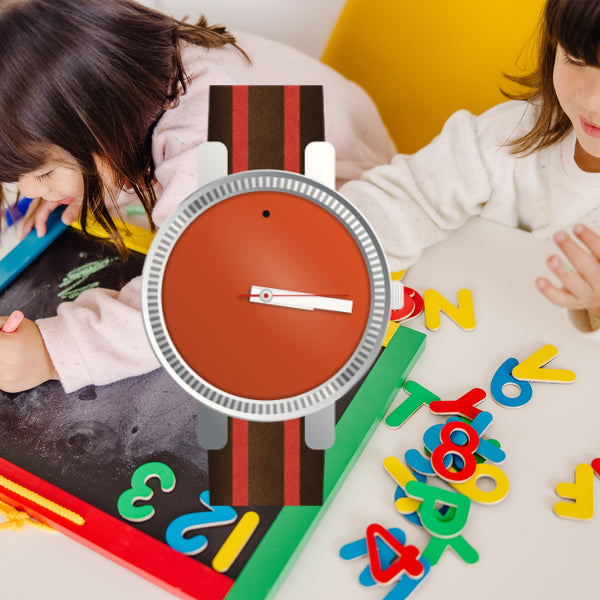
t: 3:16:15
